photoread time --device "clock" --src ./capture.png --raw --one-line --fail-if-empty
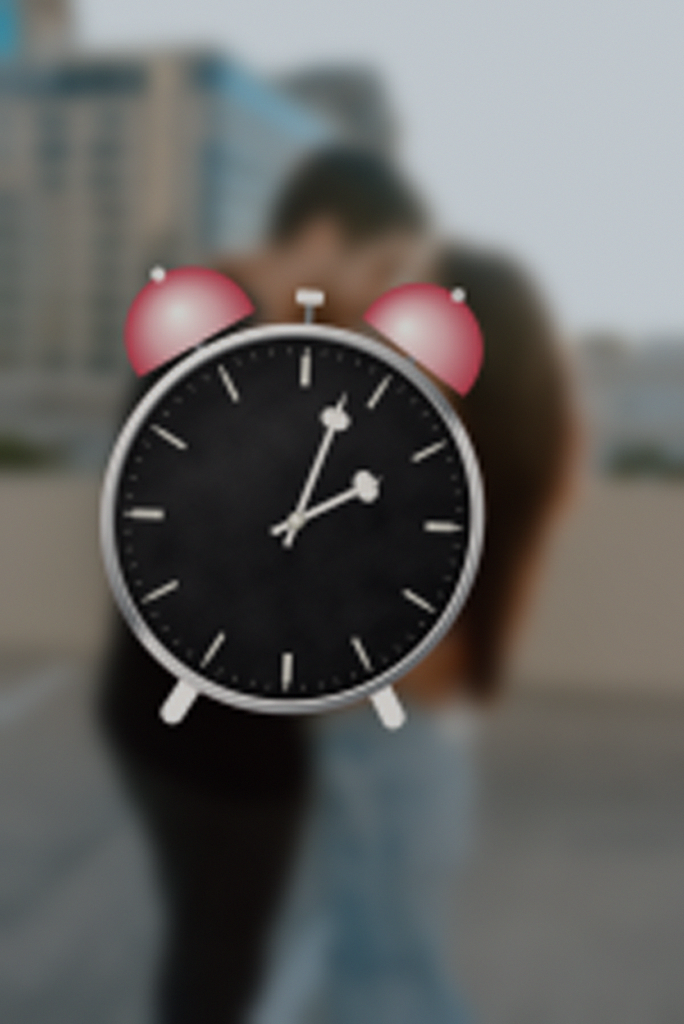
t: 2:03
